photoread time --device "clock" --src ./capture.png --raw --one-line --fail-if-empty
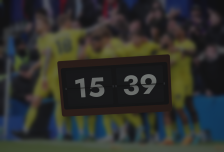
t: 15:39
